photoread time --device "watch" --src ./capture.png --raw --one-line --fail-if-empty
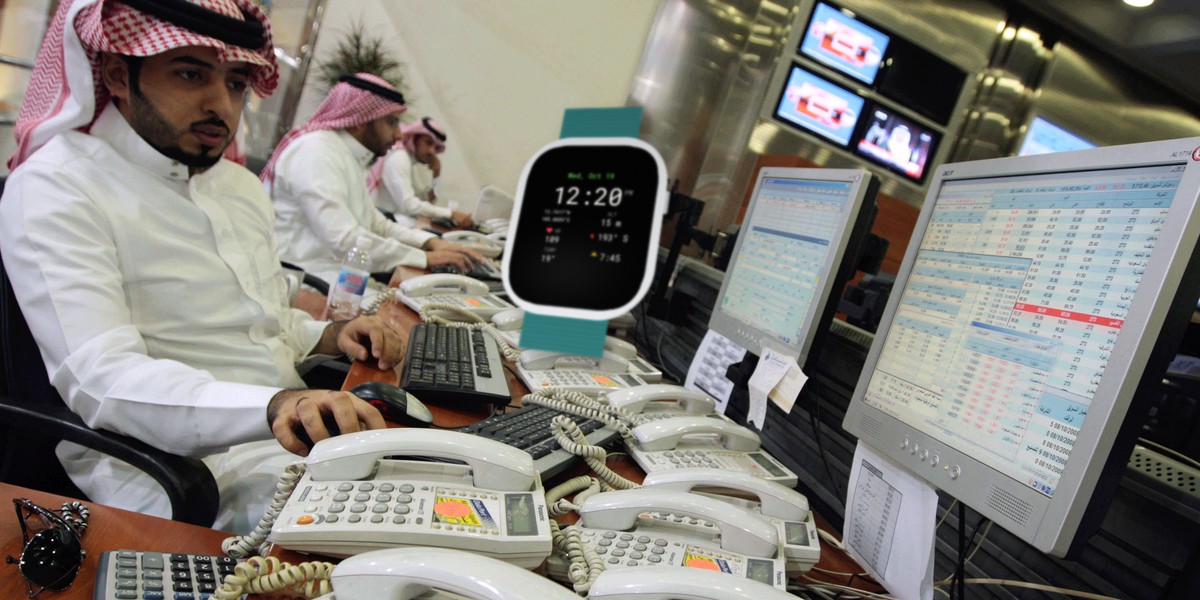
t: 12:20
